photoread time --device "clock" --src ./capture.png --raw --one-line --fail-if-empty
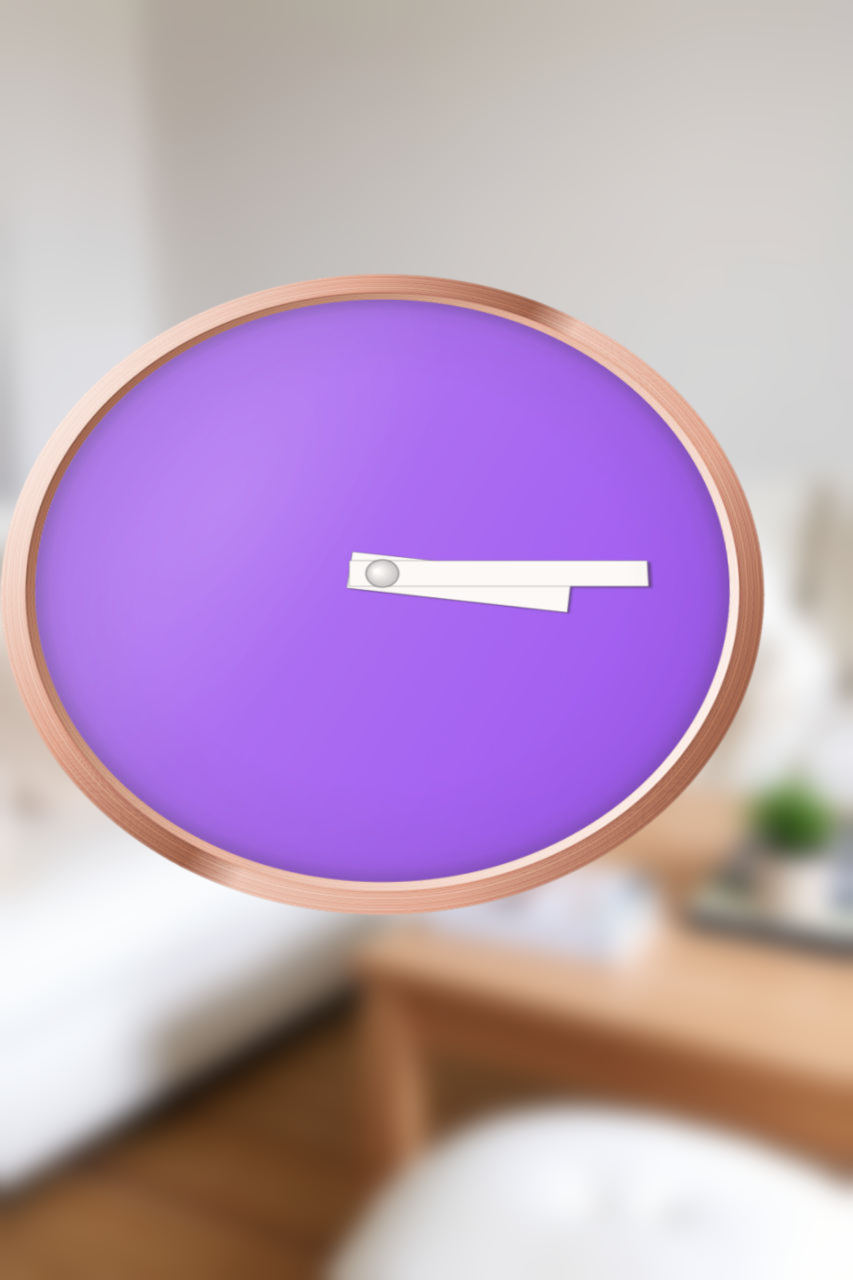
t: 3:15
